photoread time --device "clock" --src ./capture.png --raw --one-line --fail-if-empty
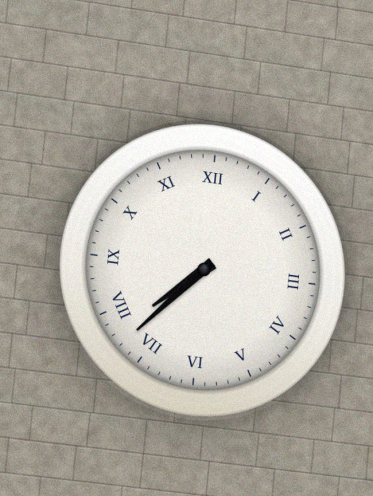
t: 7:37
